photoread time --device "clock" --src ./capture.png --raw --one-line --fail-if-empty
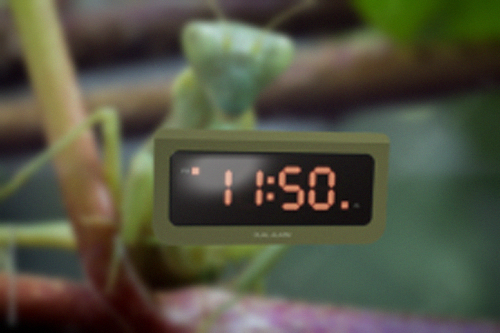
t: 11:50
